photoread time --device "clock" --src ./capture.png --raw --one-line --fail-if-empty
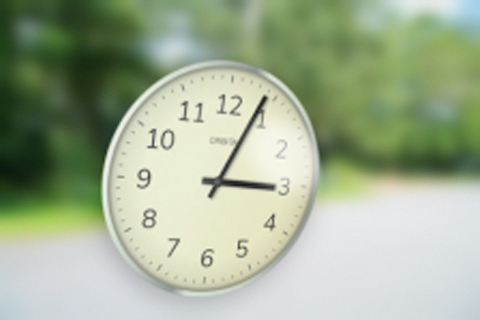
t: 3:04
